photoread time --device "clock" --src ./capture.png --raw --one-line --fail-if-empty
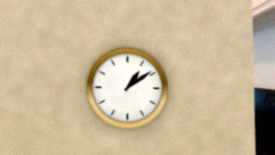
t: 1:09
